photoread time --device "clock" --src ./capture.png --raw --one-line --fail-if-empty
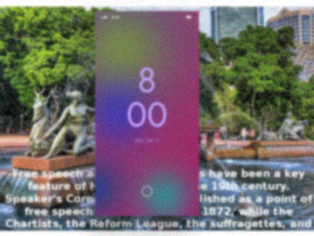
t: 8:00
